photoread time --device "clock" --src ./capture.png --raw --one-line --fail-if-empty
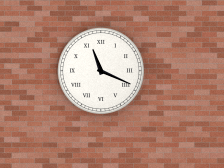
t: 11:19
